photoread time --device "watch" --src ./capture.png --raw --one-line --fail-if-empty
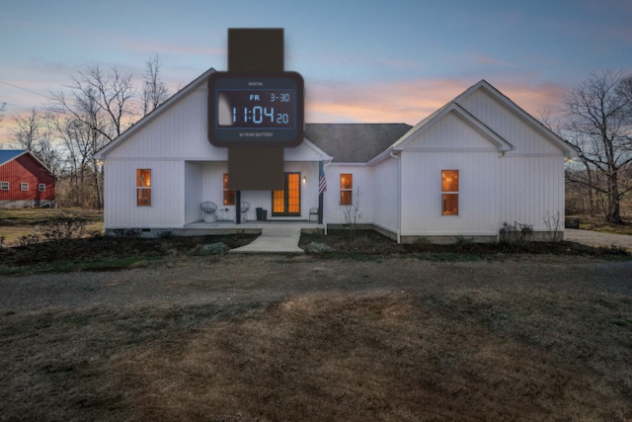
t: 11:04:20
